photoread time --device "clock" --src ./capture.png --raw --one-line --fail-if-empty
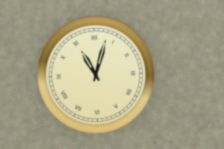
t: 11:03
